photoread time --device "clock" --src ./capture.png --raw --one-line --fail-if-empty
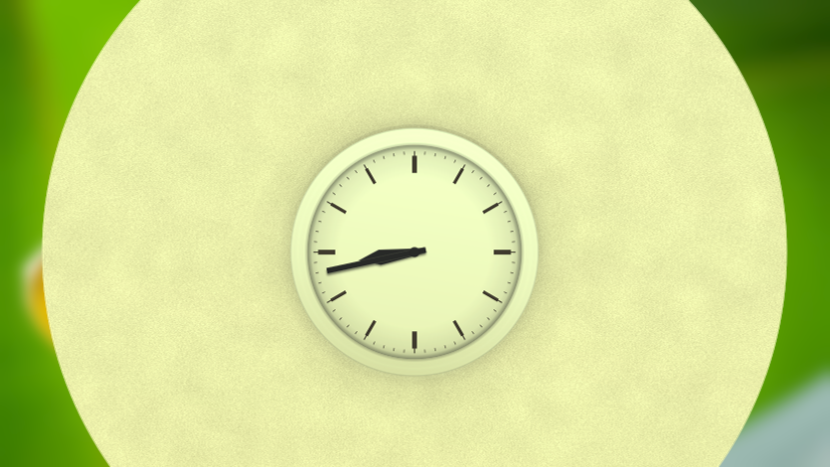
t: 8:43
